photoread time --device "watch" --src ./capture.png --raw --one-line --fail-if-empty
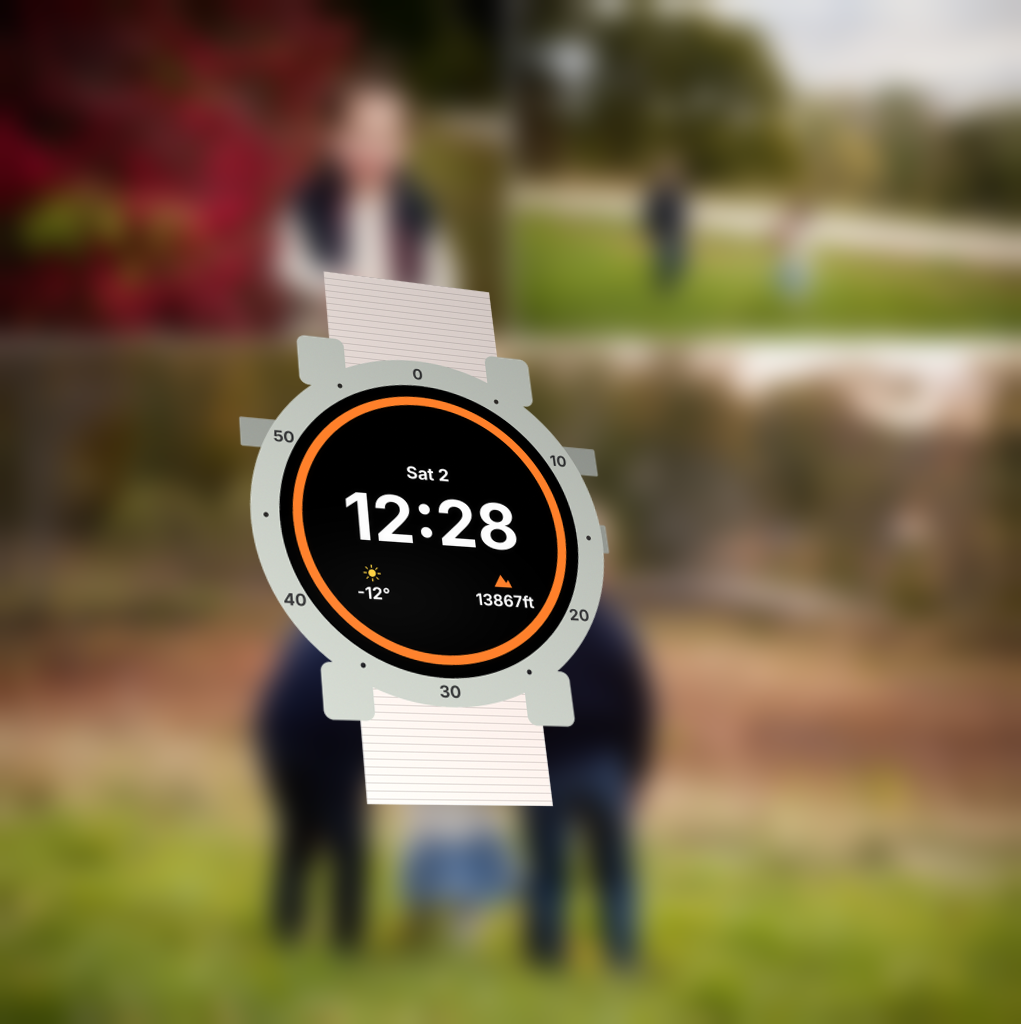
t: 12:28
